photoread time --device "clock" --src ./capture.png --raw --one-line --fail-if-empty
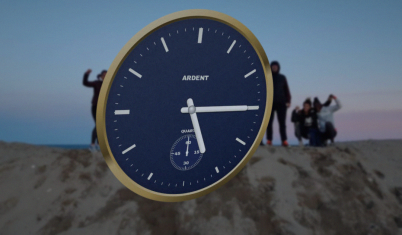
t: 5:15
